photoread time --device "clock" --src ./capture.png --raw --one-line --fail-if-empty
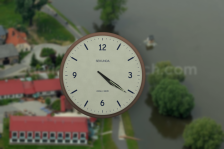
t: 4:21
